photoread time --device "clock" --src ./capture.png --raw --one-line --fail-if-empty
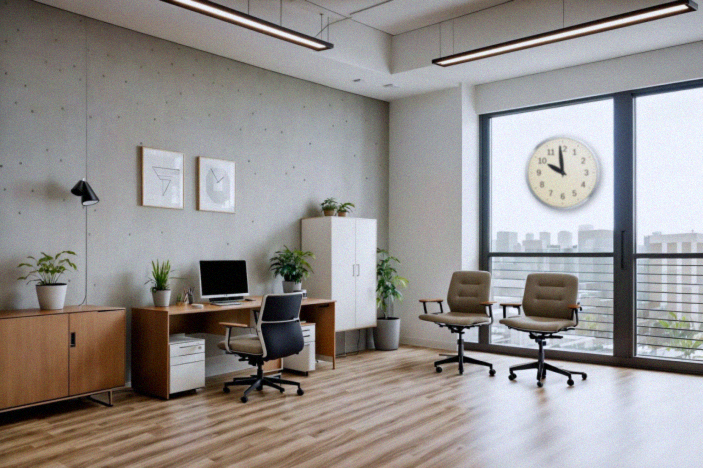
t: 9:59
